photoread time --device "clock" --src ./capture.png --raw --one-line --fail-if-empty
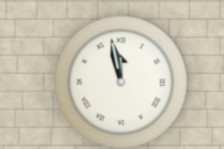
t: 11:58
